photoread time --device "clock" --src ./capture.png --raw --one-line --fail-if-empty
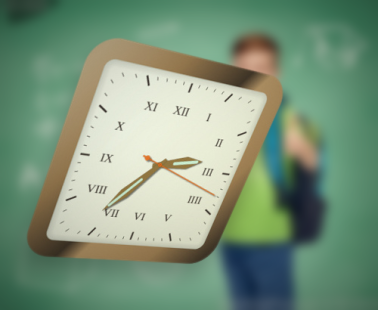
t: 2:36:18
